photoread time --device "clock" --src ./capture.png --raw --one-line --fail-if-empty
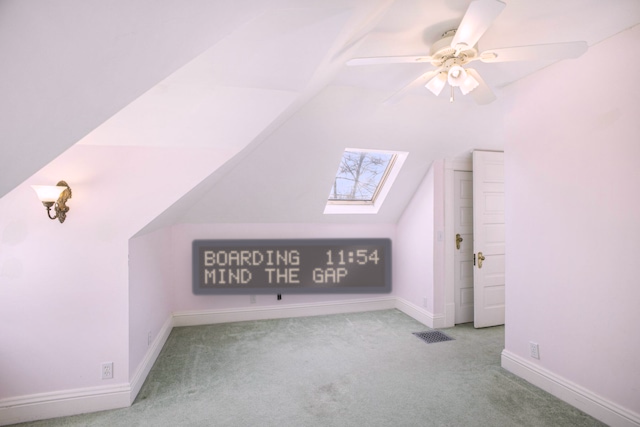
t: 11:54
